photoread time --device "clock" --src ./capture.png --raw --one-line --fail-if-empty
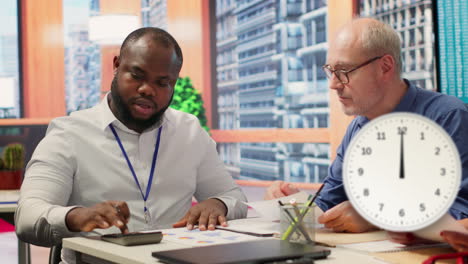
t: 12:00
